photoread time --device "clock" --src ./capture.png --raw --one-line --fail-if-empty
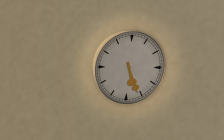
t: 5:26
